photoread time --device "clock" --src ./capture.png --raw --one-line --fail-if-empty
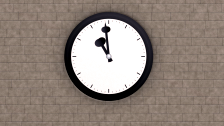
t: 10:59
